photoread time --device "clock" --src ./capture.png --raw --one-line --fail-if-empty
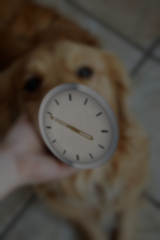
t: 3:49
